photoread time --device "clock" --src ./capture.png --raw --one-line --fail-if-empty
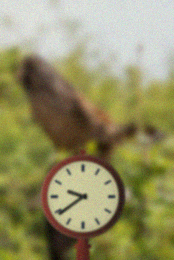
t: 9:39
